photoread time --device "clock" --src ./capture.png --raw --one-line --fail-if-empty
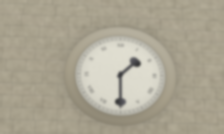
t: 1:30
